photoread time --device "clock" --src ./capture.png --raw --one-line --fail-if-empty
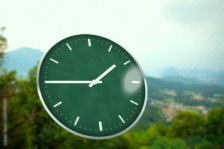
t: 1:45
